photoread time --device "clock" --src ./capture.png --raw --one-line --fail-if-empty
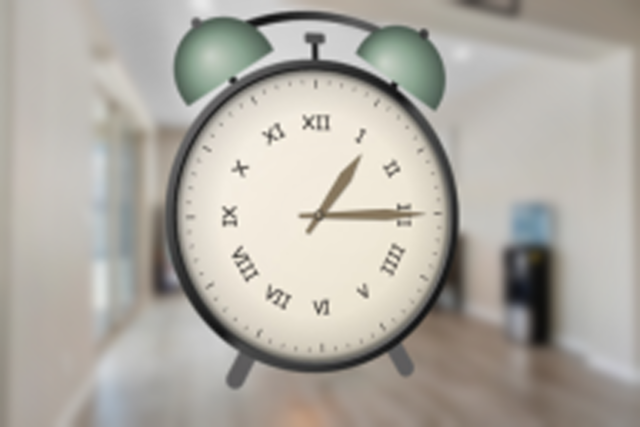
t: 1:15
